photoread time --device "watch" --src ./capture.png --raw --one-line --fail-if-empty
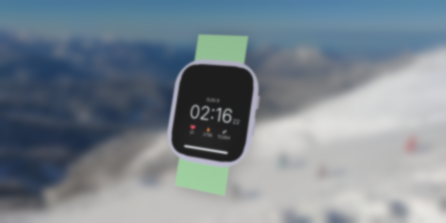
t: 2:16
